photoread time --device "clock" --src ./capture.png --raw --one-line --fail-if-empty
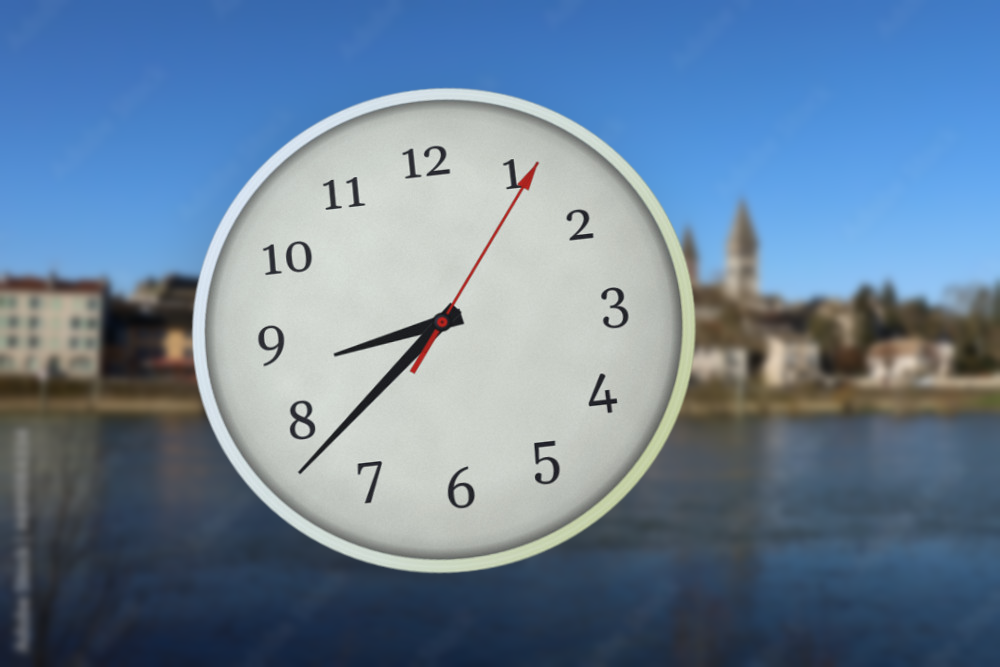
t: 8:38:06
